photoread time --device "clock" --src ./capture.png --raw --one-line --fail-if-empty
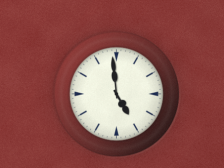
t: 4:59
